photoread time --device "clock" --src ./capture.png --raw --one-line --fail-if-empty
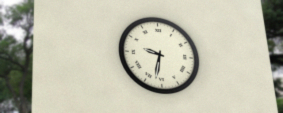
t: 9:32
